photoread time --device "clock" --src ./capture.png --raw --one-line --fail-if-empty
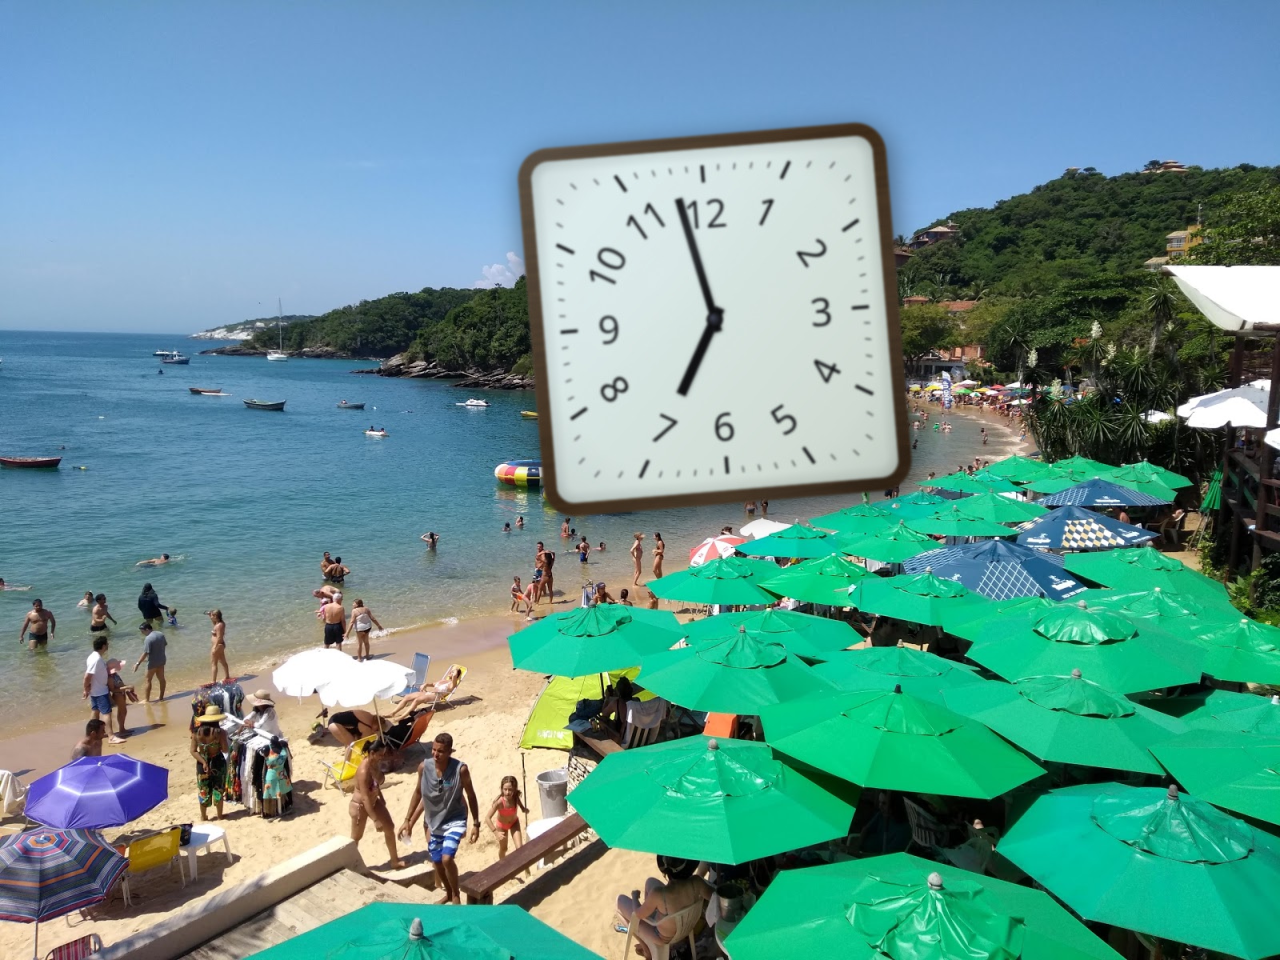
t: 6:58
